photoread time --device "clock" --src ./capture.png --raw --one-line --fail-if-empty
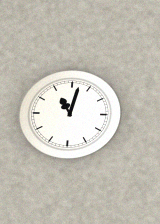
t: 11:02
